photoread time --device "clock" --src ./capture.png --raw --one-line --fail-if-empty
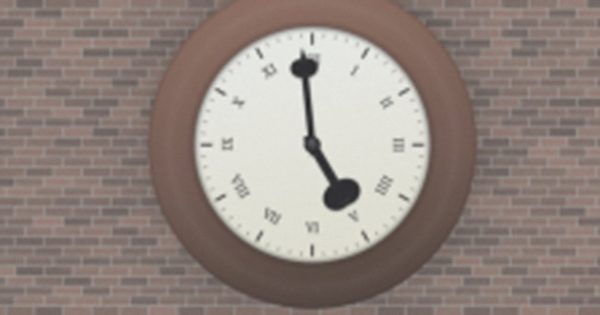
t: 4:59
